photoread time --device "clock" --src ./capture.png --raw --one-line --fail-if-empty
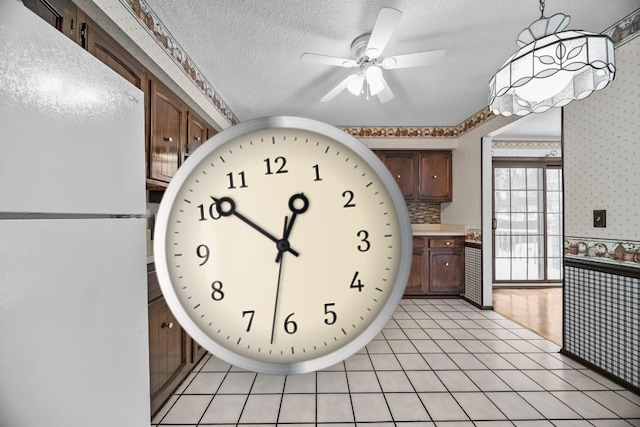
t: 12:51:32
